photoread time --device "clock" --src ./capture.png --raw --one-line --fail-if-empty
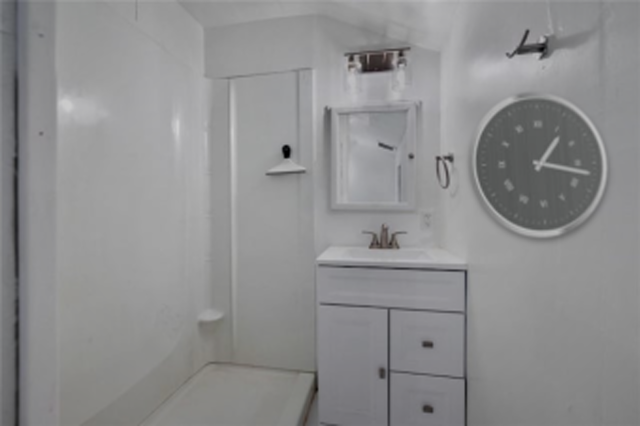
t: 1:17
